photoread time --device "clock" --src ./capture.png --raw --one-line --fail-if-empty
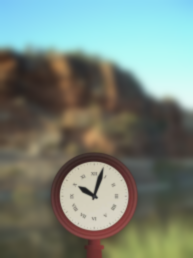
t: 10:03
